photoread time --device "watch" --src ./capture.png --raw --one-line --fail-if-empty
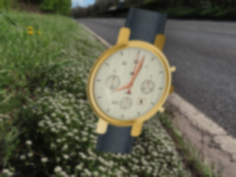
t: 8:02
